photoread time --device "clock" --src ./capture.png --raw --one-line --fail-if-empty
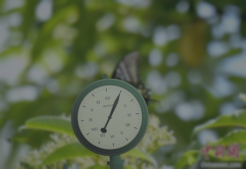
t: 7:05
